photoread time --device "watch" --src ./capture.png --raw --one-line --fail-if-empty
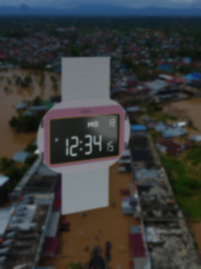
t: 12:34
